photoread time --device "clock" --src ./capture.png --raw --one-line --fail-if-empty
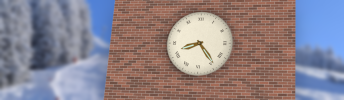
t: 8:24
